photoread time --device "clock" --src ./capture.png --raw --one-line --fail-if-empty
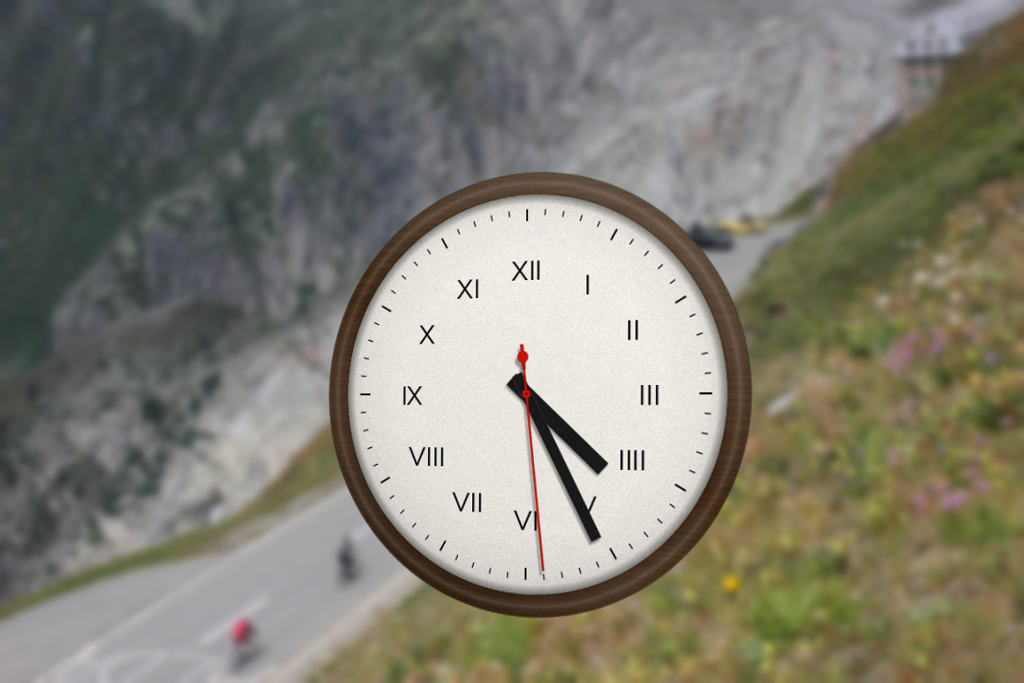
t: 4:25:29
